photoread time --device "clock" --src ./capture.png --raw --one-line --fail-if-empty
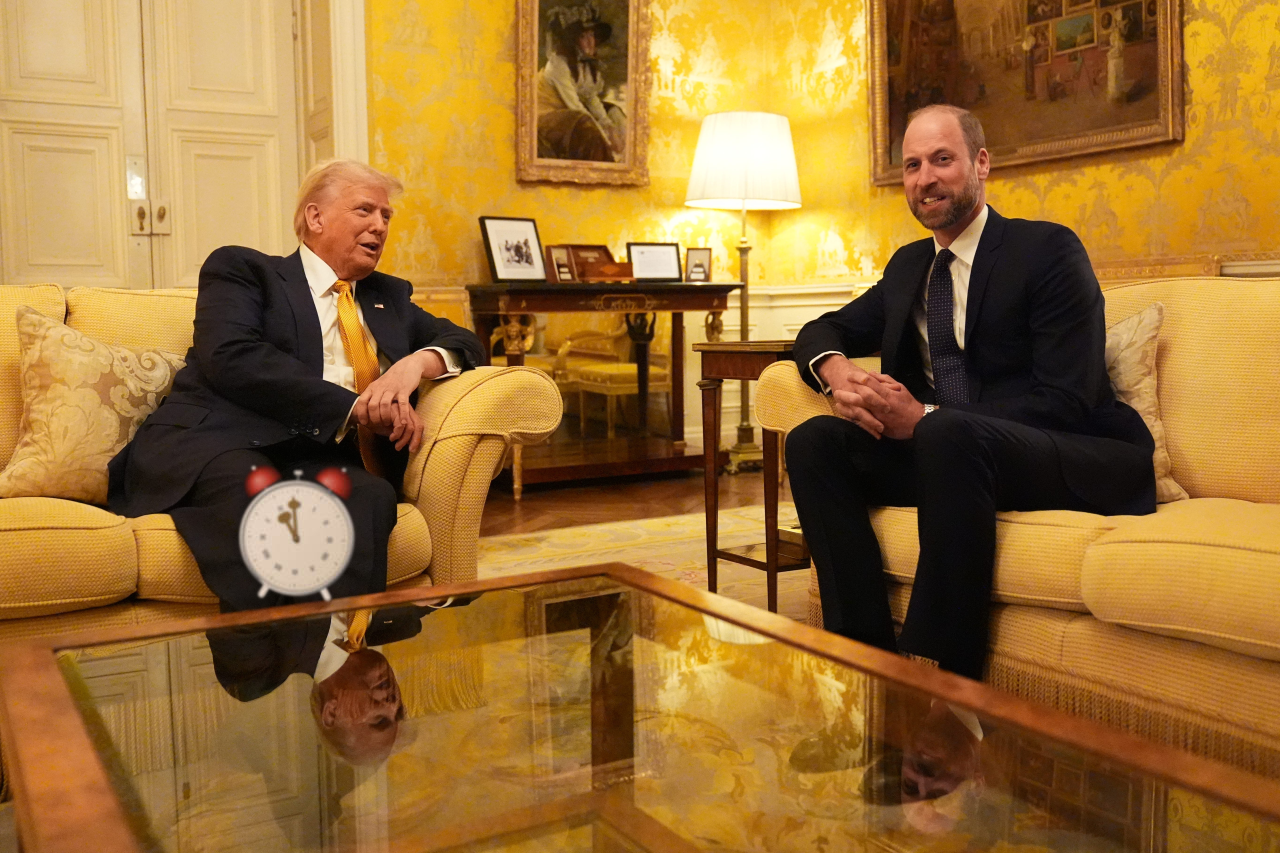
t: 10:59
